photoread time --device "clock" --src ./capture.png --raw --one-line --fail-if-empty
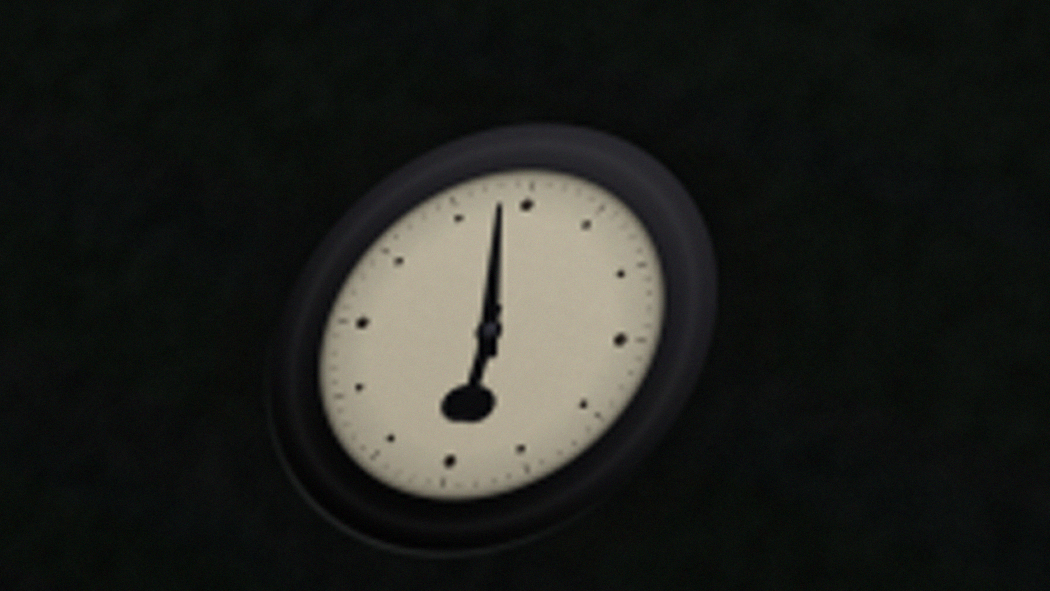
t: 5:58
